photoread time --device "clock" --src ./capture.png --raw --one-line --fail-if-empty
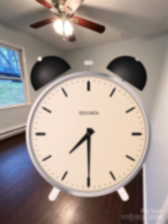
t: 7:30
